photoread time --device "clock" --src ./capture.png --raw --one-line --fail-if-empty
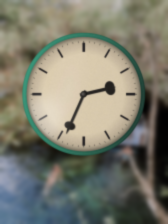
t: 2:34
